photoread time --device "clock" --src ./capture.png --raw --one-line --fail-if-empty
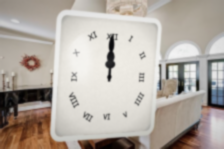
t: 12:00
